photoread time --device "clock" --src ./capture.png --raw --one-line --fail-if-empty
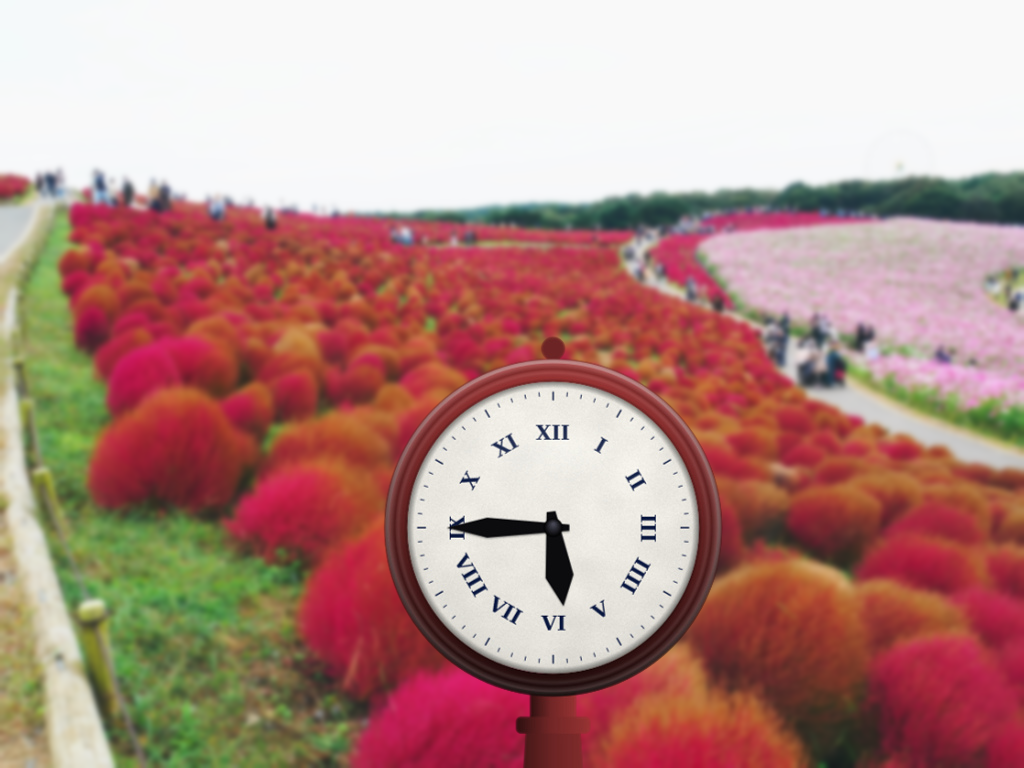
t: 5:45
